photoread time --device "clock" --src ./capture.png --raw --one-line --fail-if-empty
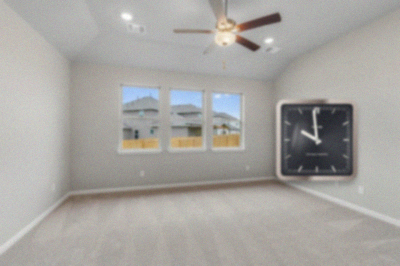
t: 9:59
